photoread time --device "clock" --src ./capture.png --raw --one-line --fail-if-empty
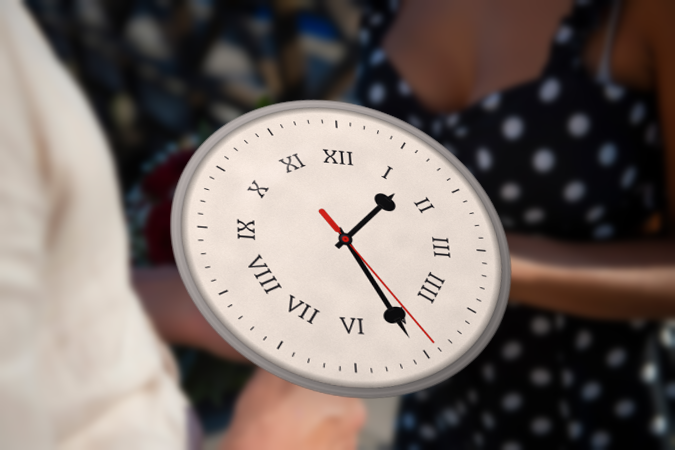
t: 1:25:24
